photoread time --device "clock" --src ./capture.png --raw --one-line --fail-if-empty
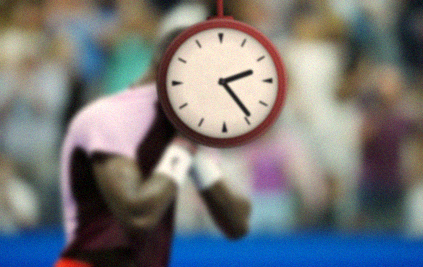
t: 2:24
